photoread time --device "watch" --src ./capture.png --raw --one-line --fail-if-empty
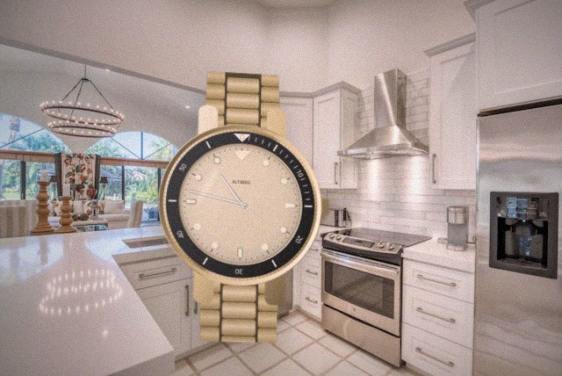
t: 10:47
